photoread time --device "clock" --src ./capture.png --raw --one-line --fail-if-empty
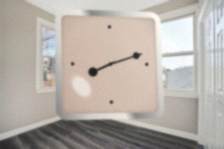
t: 8:12
